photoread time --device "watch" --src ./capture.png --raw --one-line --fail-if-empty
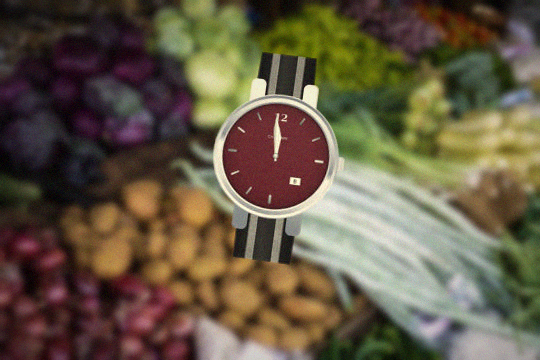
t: 11:59
